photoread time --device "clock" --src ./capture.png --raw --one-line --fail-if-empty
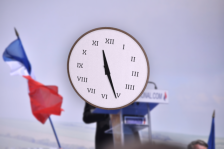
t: 11:26
